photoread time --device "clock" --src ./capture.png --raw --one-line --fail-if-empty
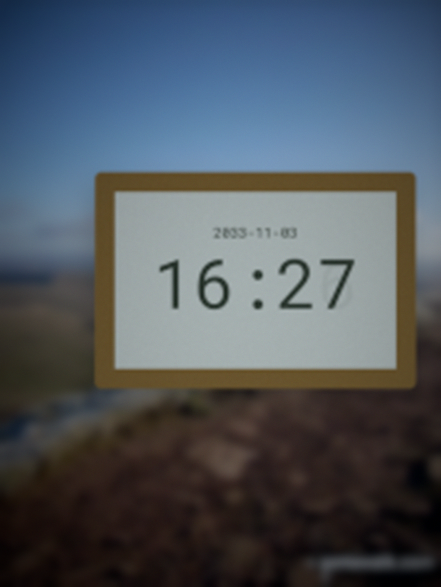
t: 16:27
